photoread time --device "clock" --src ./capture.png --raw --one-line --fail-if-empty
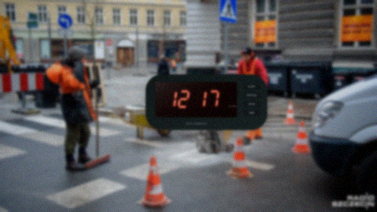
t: 12:17
